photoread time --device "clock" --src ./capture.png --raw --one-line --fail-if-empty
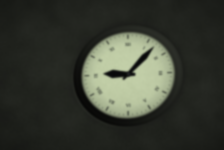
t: 9:07
